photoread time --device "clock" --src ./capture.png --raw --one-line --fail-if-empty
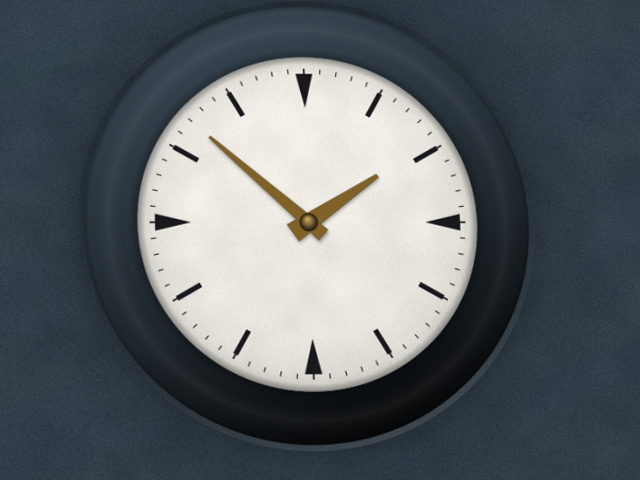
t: 1:52
